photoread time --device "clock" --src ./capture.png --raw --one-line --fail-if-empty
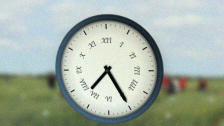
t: 7:25
